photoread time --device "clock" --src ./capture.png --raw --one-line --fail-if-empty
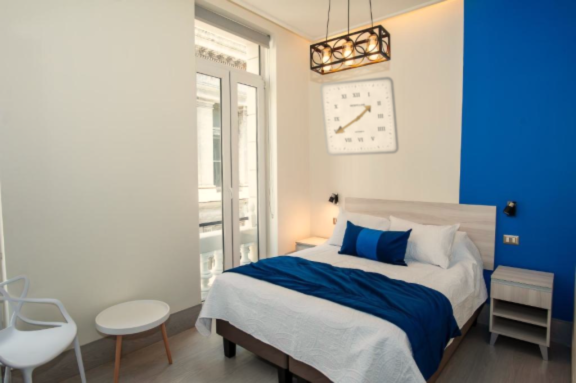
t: 1:40
